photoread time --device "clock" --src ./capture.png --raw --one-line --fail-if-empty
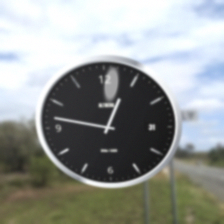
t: 12:47
